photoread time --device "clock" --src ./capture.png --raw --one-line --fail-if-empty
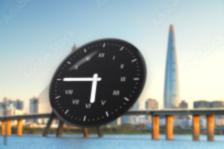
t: 5:45
